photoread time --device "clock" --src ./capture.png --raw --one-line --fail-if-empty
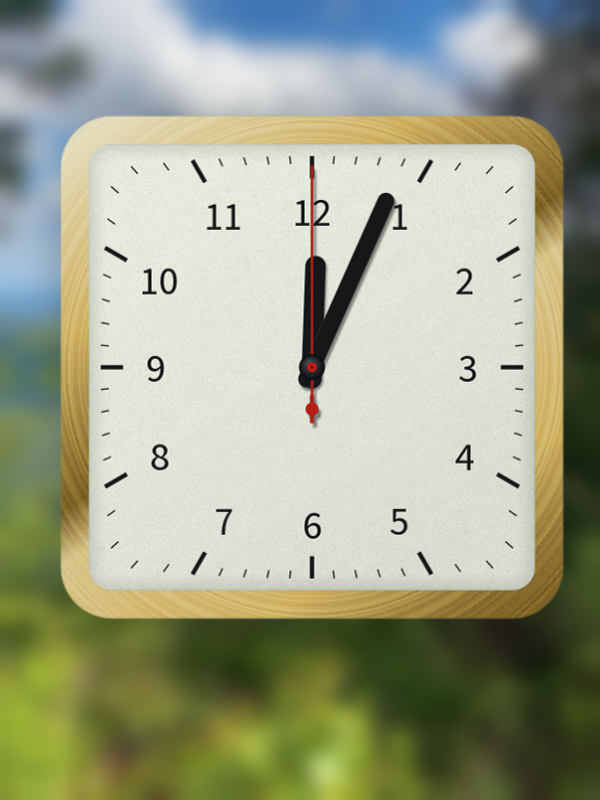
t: 12:04:00
